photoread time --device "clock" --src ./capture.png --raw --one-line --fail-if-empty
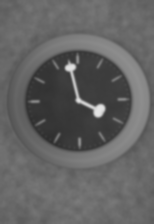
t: 3:58
